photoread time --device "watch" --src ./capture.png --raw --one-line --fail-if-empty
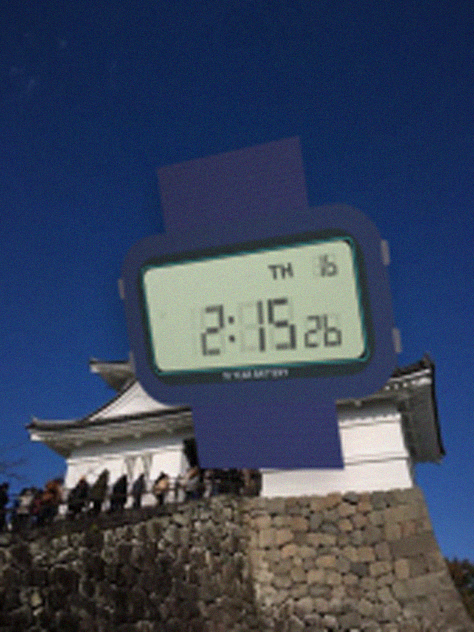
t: 2:15:26
